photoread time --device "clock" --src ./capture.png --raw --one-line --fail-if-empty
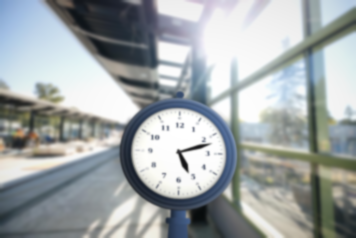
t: 5:12
